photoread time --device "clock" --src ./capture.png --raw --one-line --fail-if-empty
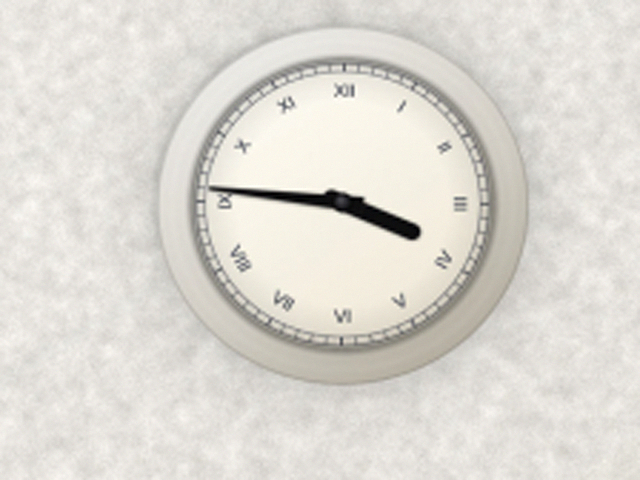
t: 3:46
